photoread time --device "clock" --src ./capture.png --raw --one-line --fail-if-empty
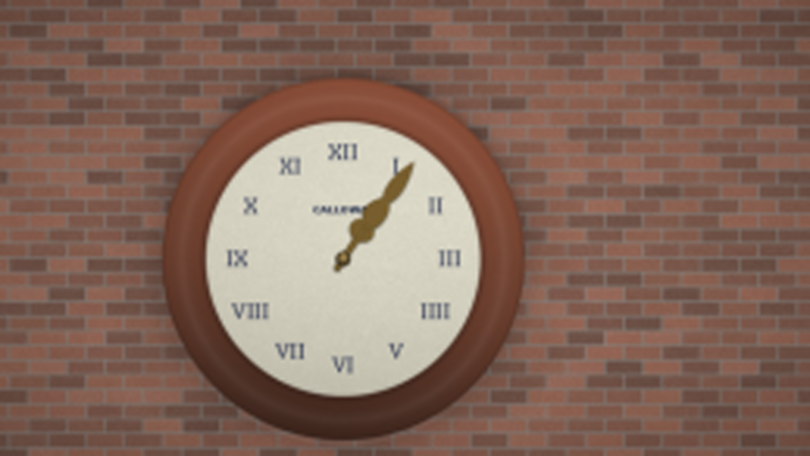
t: 1:06
